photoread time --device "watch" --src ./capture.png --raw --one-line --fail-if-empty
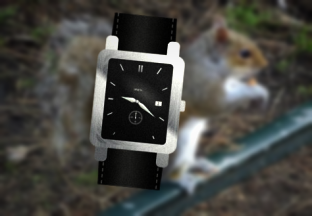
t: 9:21
